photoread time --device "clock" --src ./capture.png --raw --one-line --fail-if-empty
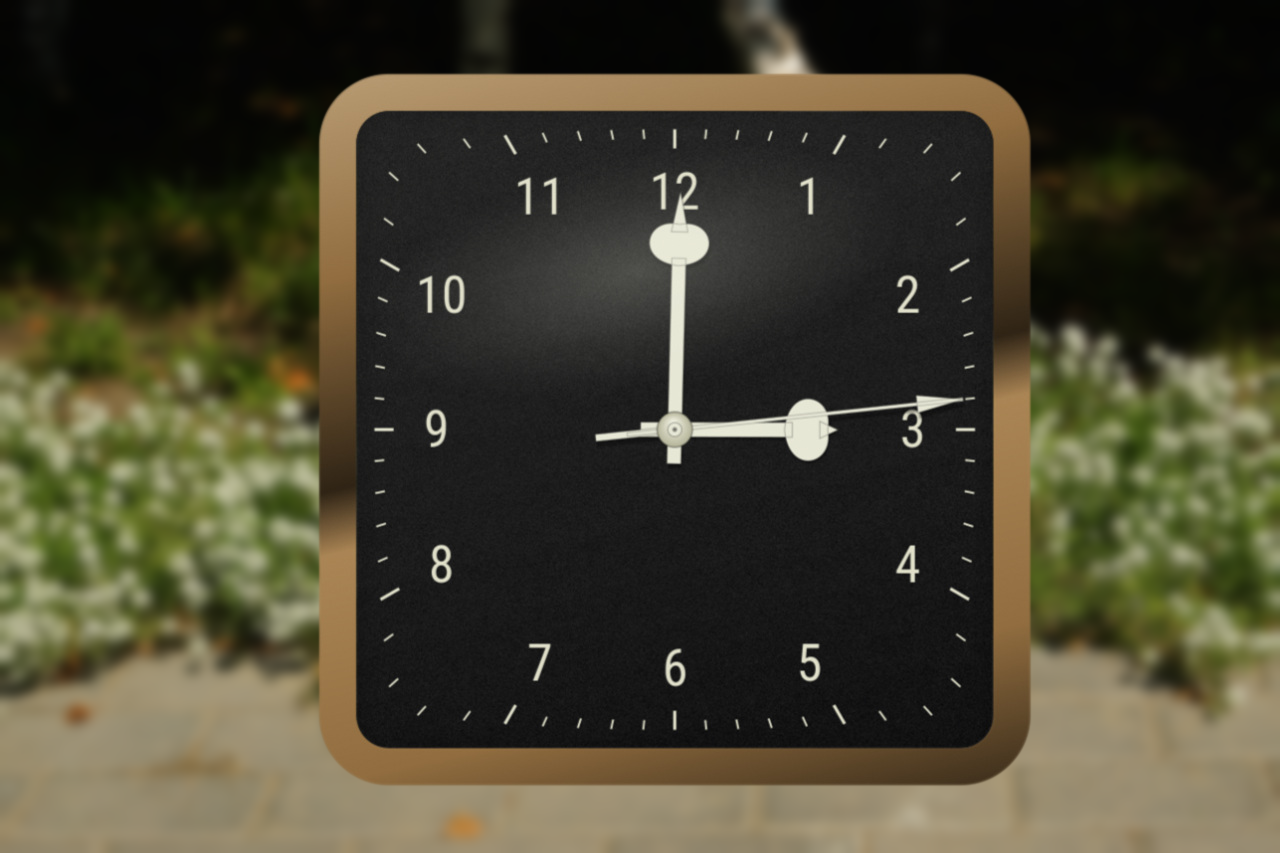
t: 3:00:14
